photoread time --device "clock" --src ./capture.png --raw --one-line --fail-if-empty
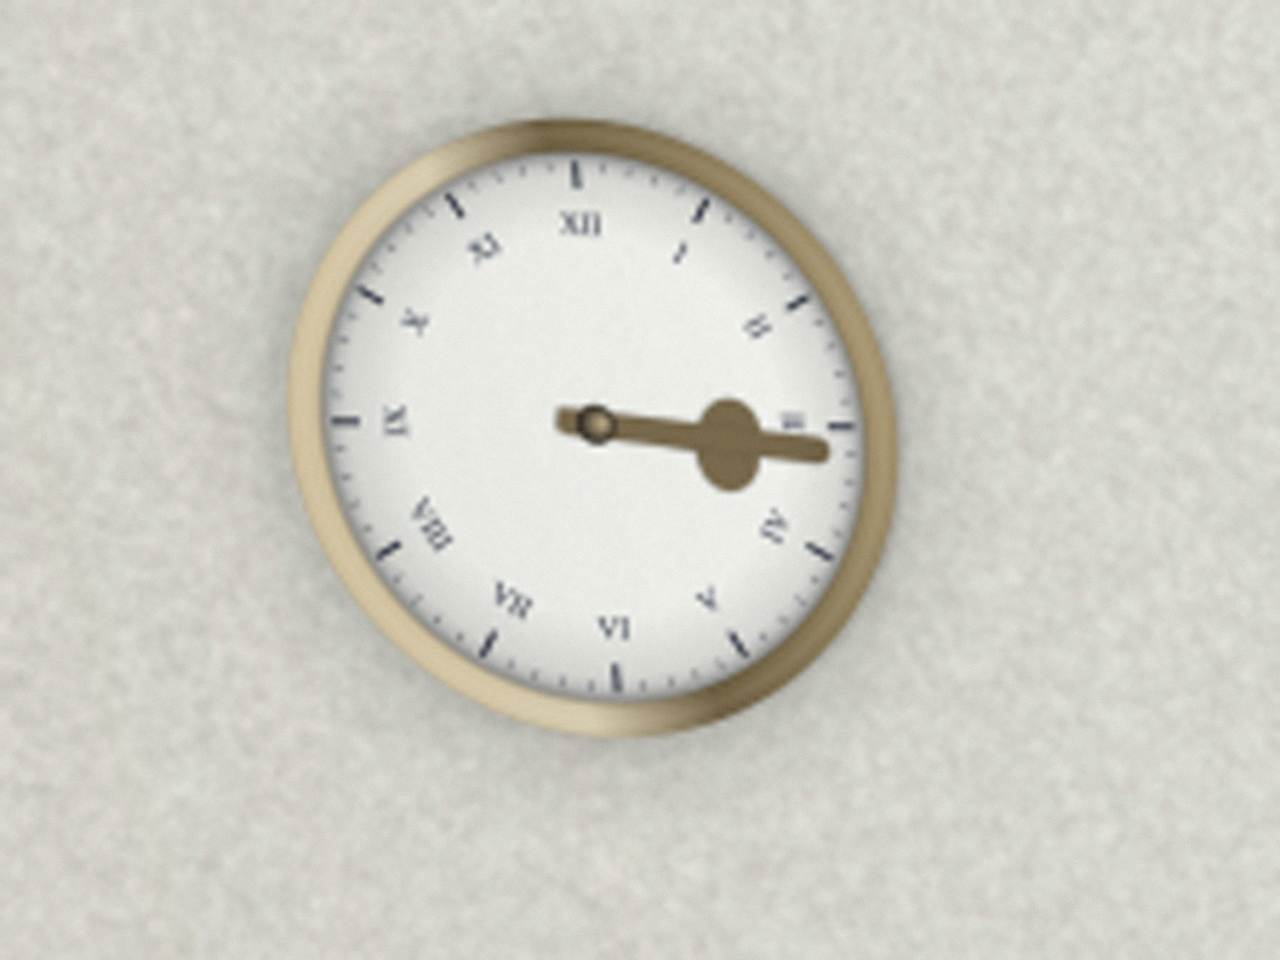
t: 3:16
